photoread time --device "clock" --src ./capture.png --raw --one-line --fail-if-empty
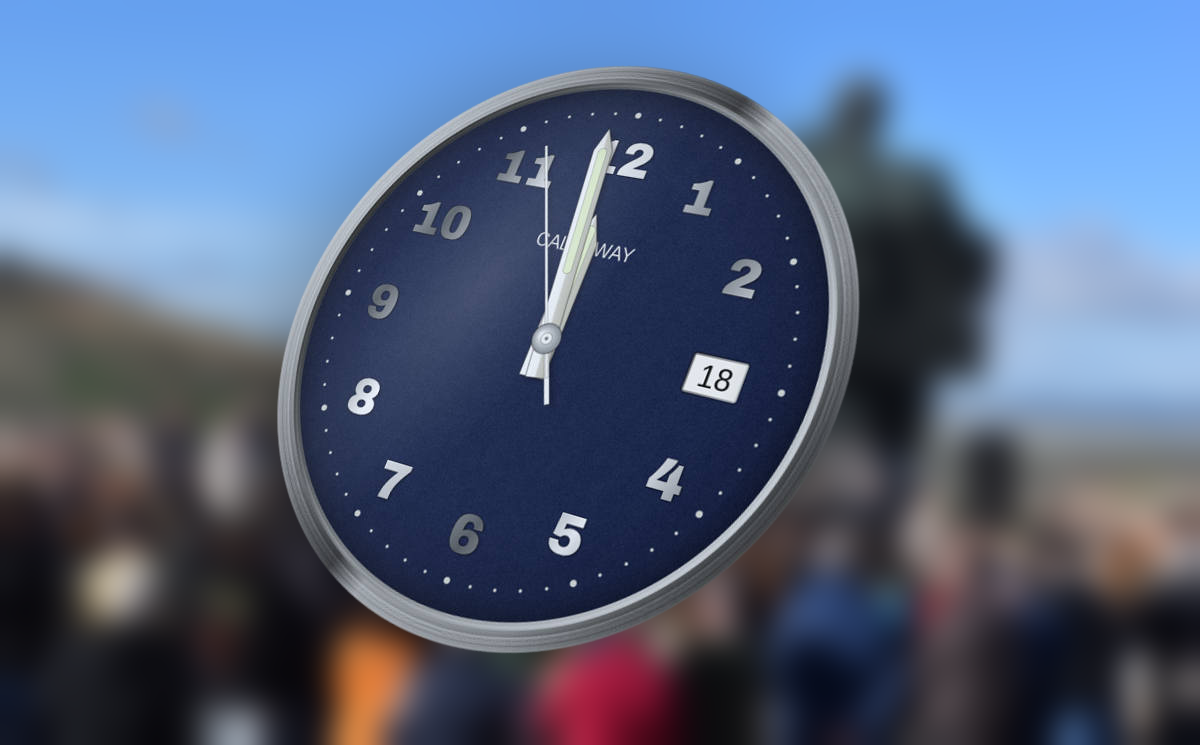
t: 11:58:56
